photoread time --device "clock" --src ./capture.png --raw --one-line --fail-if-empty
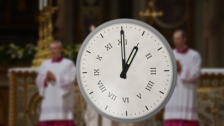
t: 1:00
